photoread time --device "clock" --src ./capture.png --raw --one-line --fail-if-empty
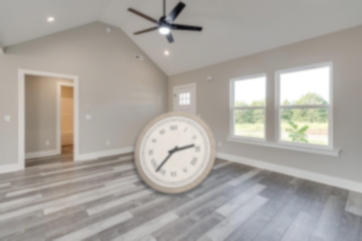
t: 2:37
